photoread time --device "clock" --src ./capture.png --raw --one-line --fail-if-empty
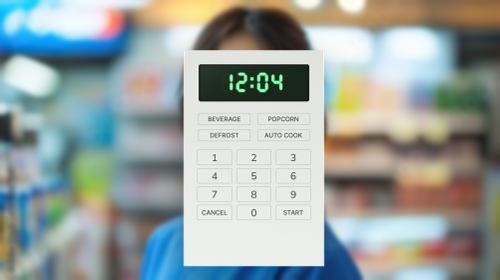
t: 12:04
